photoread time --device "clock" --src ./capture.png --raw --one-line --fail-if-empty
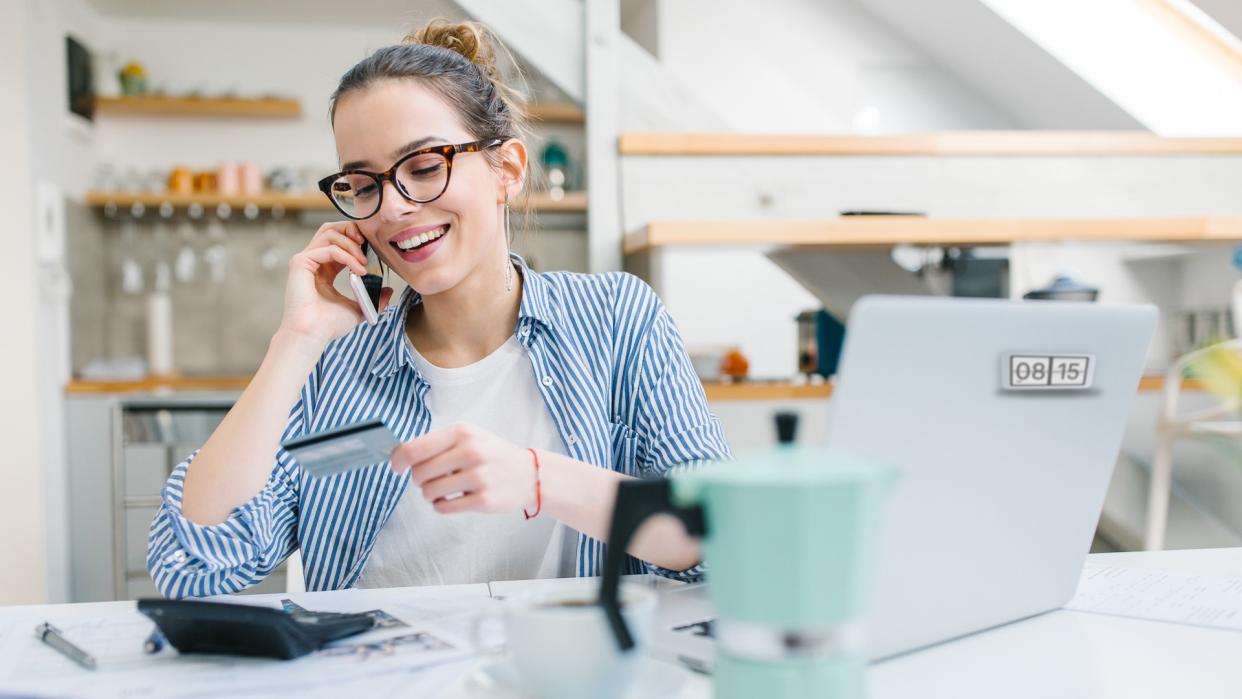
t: 8:15
